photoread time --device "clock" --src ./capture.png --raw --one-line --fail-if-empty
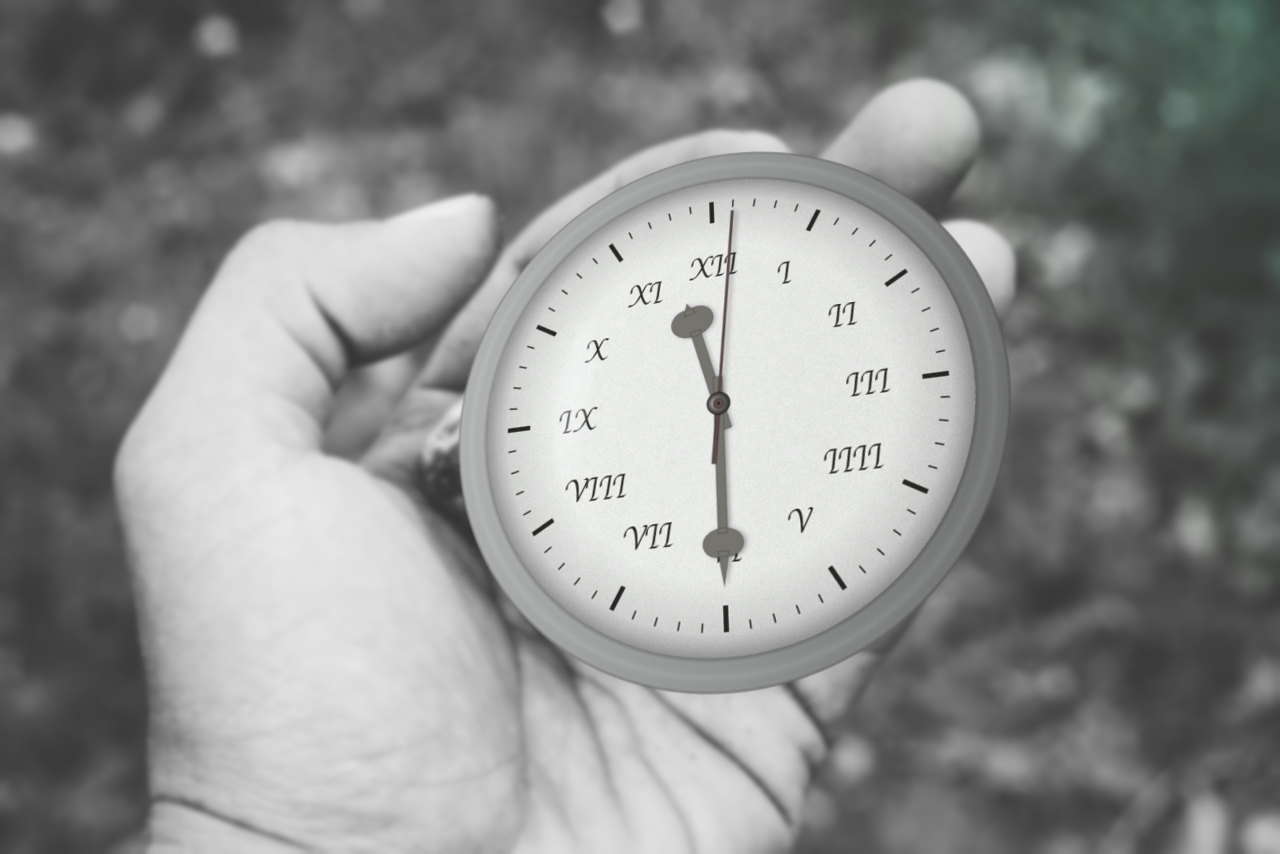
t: 11:30:01
